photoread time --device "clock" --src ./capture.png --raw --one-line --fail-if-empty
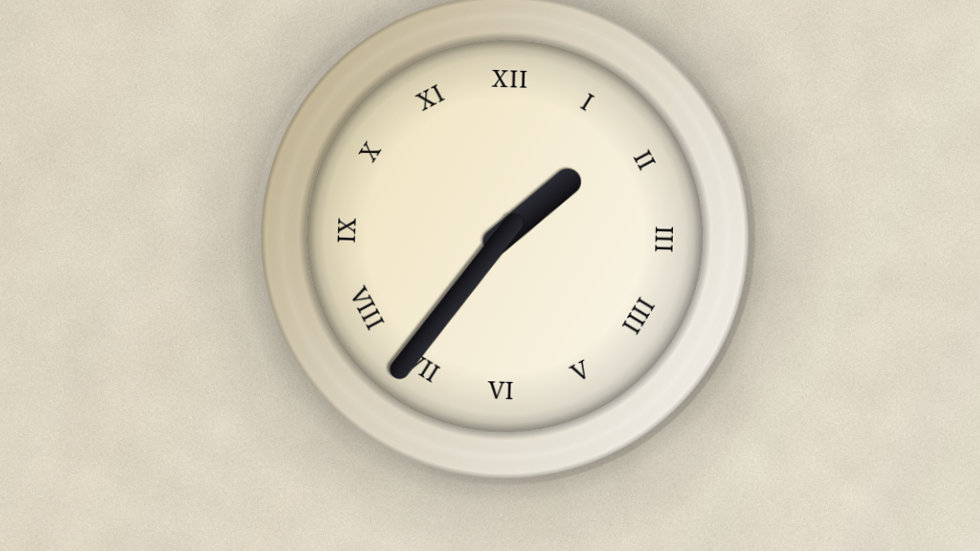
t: 1:36
